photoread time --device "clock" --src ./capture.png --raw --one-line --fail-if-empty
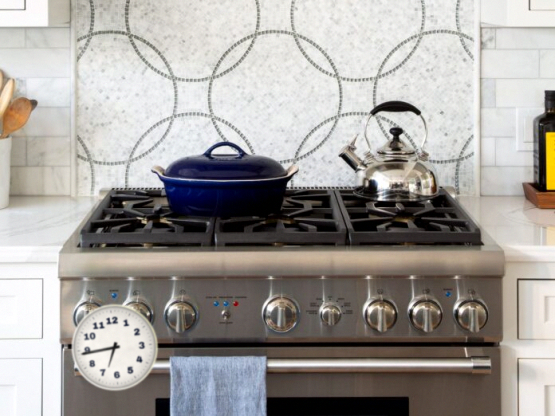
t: 6:44
